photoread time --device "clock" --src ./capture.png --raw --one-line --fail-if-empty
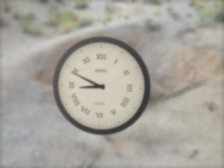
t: 8:49
